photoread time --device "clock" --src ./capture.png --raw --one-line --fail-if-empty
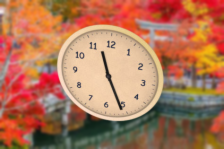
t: 11:26
